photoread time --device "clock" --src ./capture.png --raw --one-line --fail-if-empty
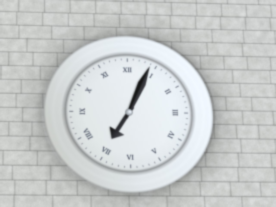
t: 7:04
